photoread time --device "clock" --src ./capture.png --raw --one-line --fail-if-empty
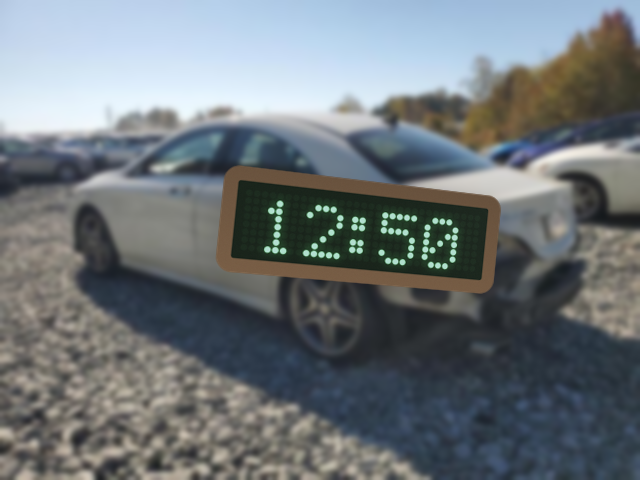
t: 12:50
